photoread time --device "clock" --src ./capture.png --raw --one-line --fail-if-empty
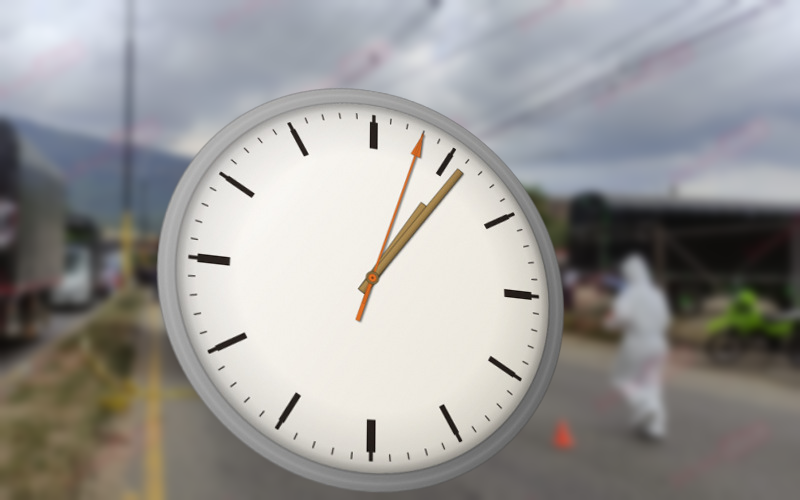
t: 1:06:03
